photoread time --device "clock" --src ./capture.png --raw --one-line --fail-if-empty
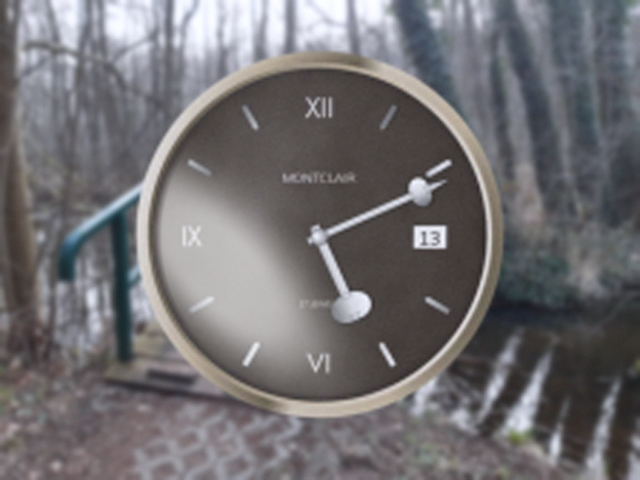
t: 5:11
